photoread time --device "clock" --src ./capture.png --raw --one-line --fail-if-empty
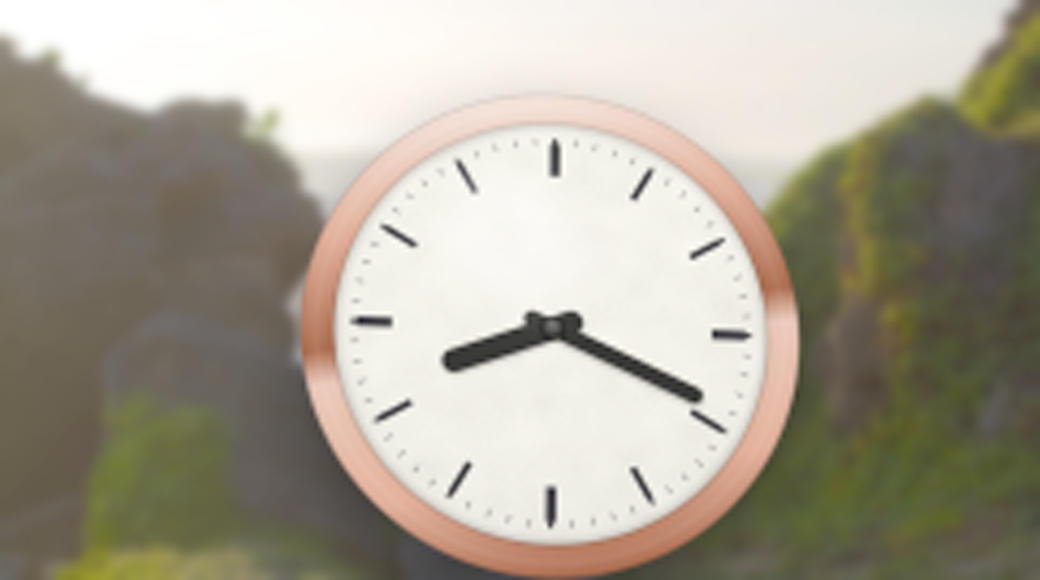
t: 8:19
